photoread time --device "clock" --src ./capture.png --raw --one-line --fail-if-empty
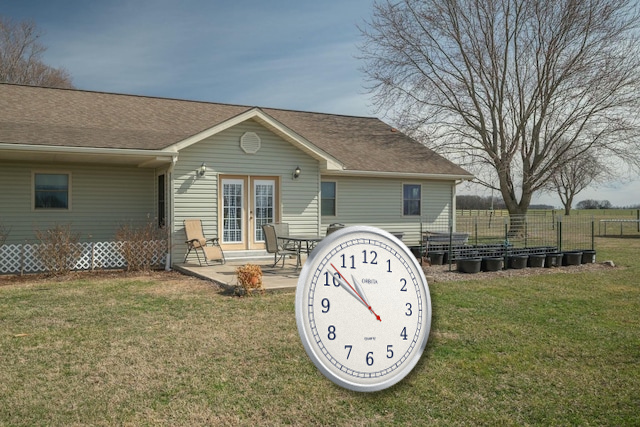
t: 10:50:52
